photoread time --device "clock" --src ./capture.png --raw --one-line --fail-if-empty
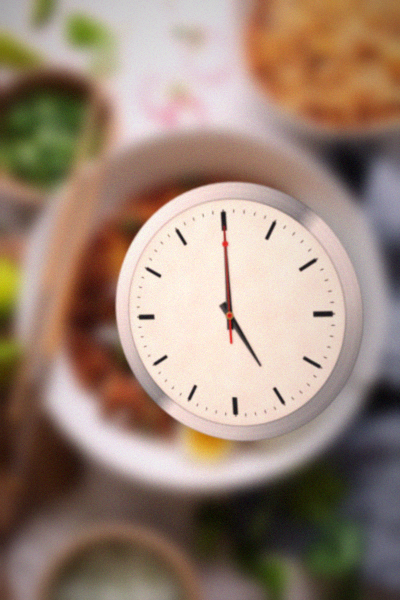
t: 5:00:00
